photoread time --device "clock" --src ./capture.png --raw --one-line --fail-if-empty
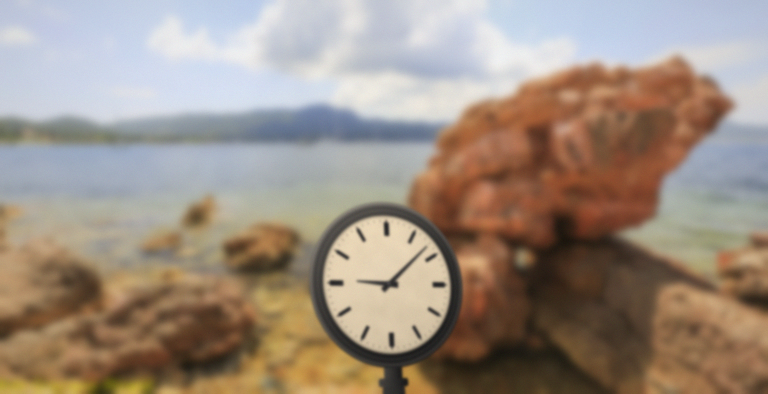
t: 9:08
